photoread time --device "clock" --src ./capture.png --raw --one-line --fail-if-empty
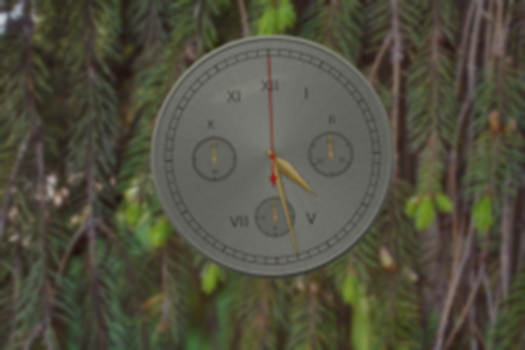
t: 4:28
